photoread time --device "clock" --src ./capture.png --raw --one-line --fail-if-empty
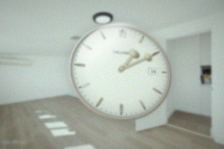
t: 1:10
